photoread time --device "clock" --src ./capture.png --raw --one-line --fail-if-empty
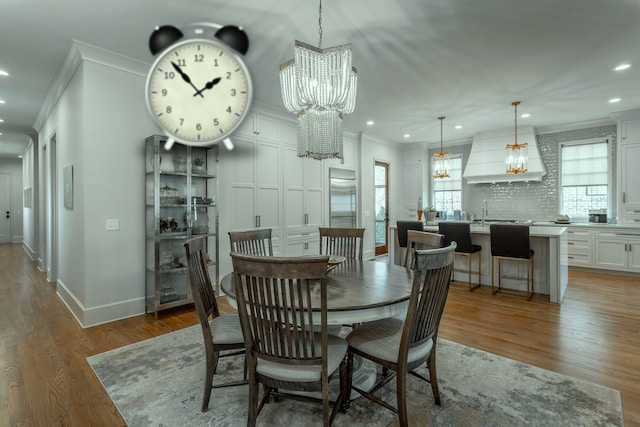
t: 1:53
